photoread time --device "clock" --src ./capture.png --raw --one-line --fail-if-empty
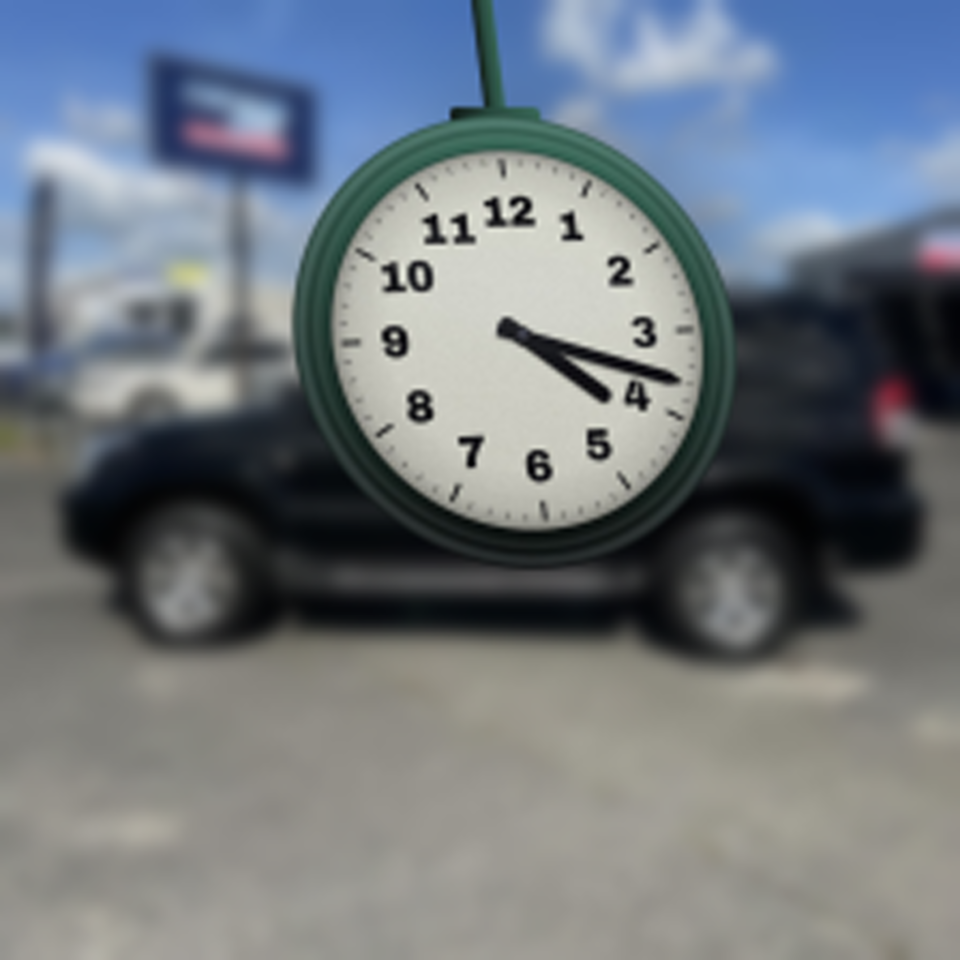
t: 4:18
